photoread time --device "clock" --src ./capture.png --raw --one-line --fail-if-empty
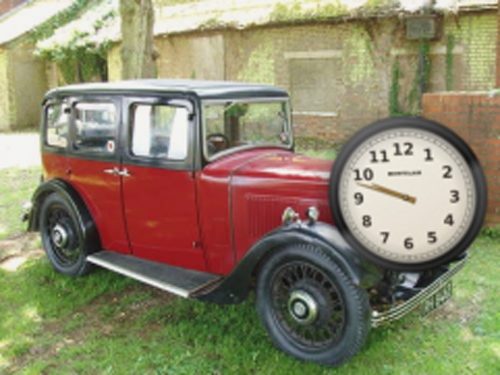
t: 9:48
